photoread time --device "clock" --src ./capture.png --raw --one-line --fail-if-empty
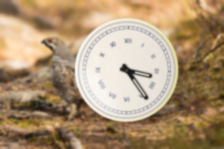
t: 3:24
